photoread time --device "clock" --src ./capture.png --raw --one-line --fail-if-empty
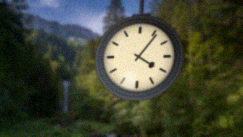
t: 4:06
